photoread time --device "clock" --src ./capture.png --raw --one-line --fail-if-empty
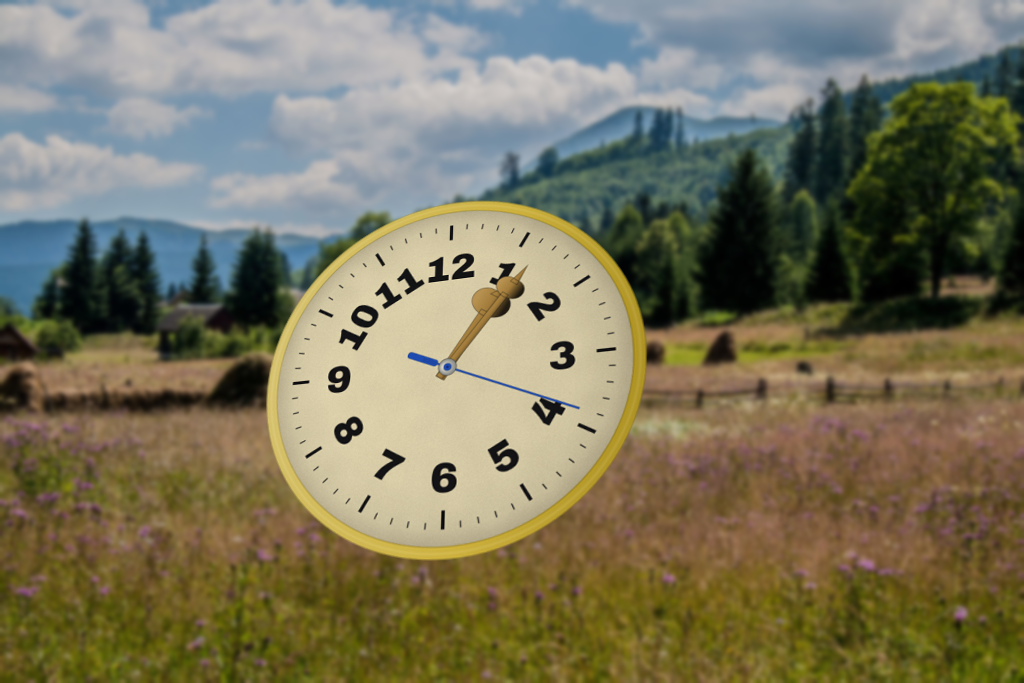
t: 1:06:19
